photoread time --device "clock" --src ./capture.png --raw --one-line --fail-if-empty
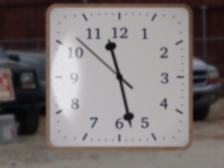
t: 11:27:52
